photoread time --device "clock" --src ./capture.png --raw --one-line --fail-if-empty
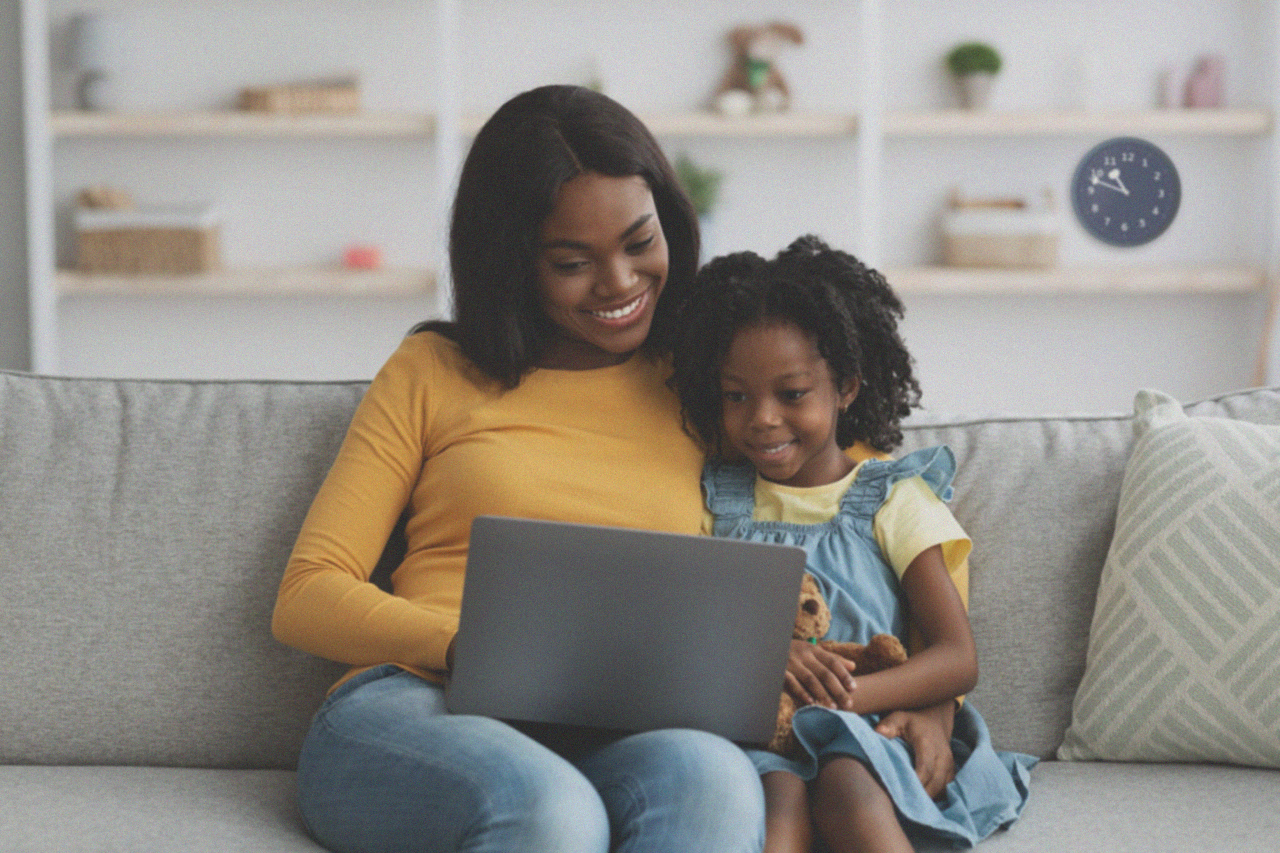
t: 10:48
